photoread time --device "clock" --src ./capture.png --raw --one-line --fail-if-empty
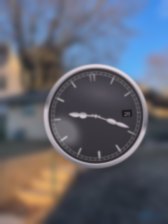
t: 9:19
